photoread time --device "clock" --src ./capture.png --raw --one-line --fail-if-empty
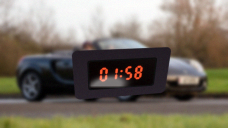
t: 1:58
